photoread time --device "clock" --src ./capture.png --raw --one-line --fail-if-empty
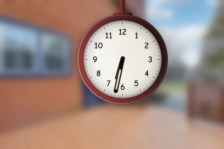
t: 6:32
